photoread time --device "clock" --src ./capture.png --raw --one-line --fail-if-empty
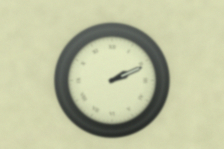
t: 2:11
